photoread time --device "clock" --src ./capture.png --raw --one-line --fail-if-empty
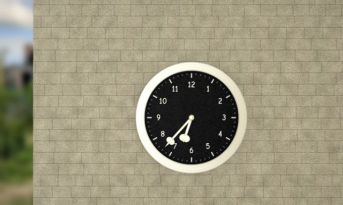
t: 6:37
